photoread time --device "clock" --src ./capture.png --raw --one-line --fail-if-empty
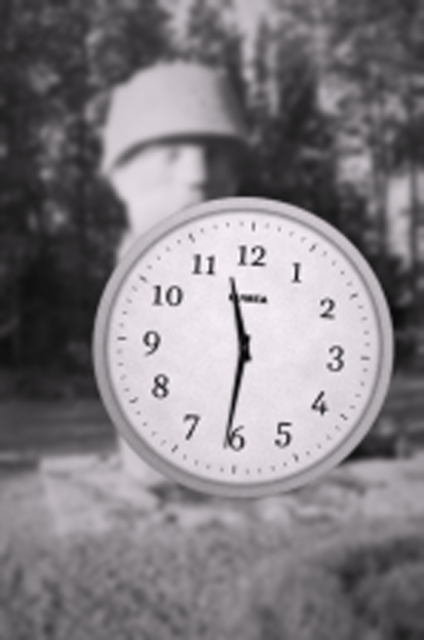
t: 11:31
